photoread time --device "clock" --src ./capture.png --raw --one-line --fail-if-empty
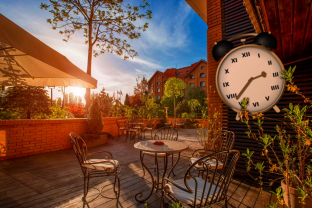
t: 2:38
